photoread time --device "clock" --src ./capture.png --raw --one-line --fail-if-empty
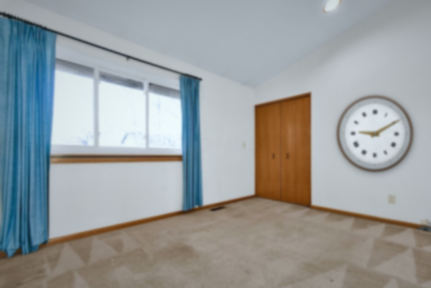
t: 9:10
